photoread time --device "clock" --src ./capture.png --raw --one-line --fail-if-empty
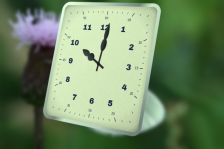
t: 10:01
